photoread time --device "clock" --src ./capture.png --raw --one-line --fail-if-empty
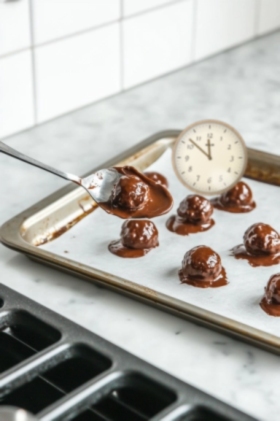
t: 11:52
